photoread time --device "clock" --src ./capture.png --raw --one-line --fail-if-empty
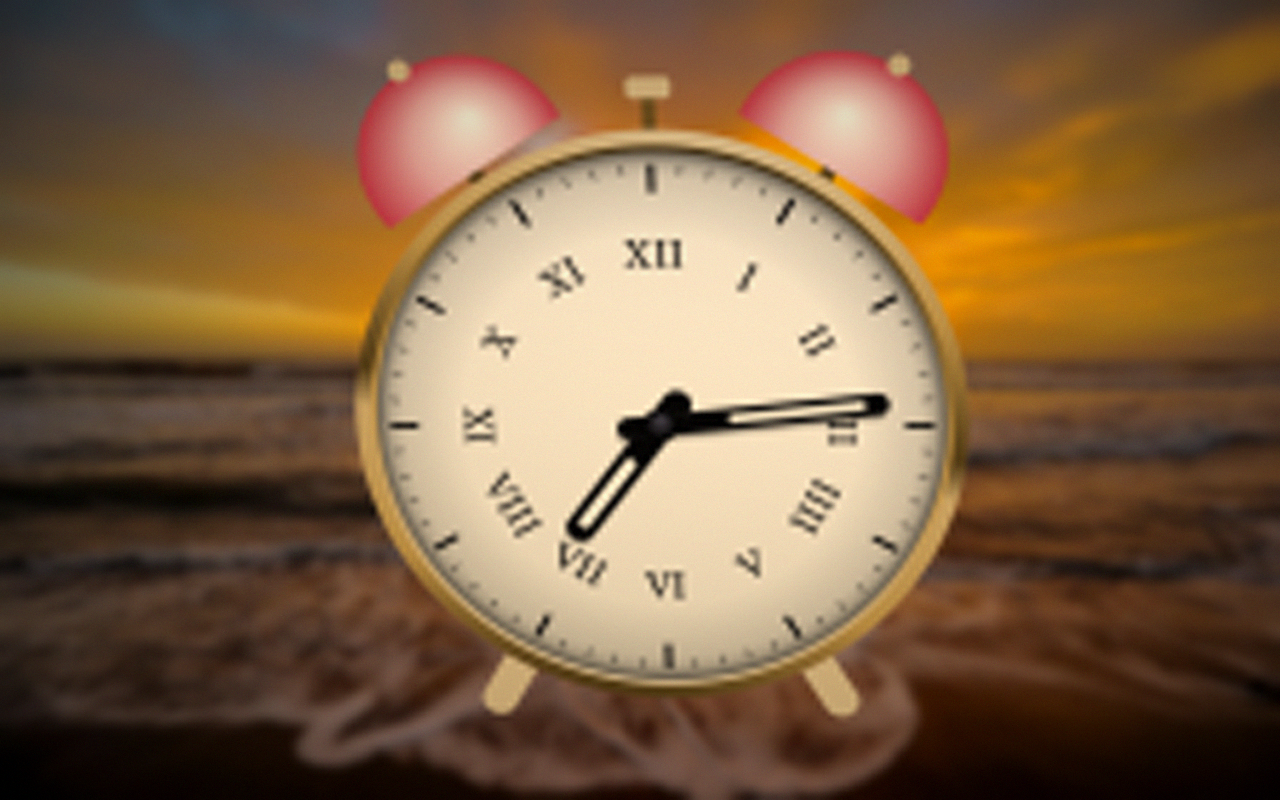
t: 7:14
